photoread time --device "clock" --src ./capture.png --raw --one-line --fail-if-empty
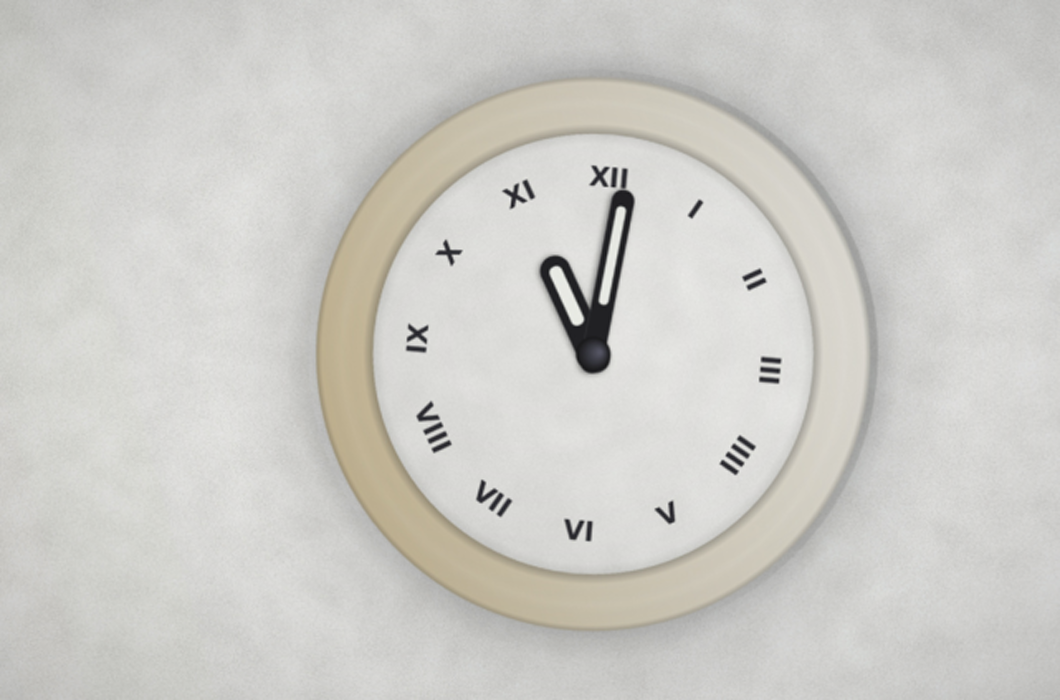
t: 11:01
